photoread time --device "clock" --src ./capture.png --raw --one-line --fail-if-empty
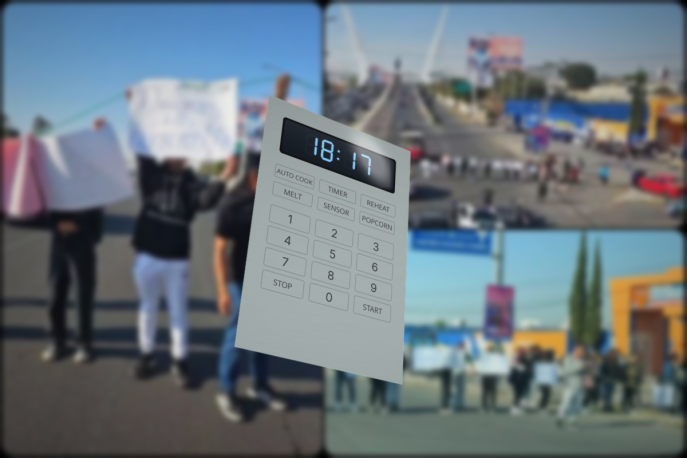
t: 18:17
